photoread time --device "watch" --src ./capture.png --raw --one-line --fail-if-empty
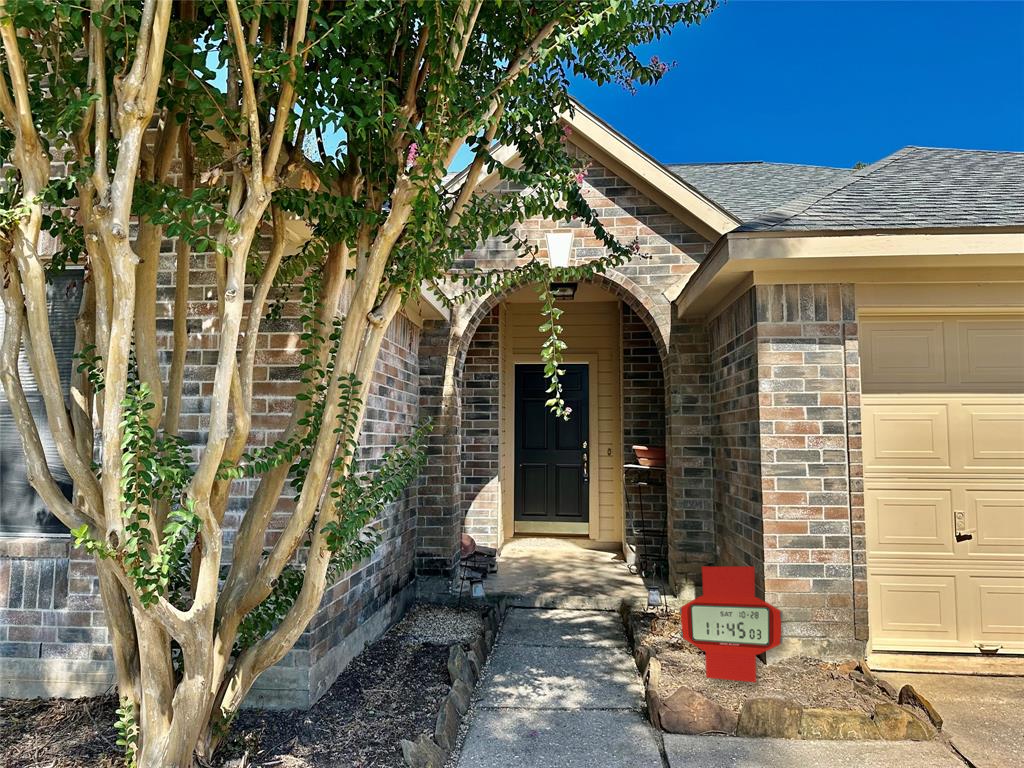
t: 11:45:03
